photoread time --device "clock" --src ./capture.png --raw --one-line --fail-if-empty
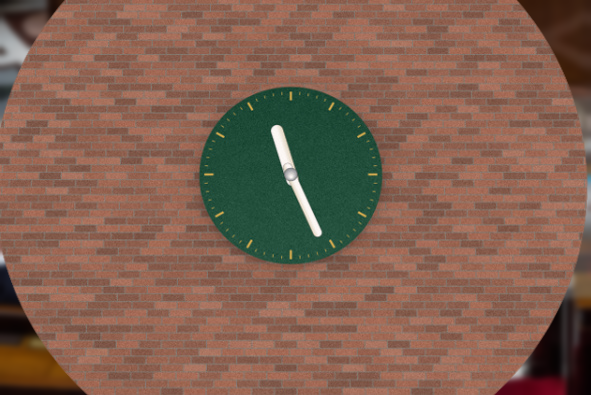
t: 11:26
